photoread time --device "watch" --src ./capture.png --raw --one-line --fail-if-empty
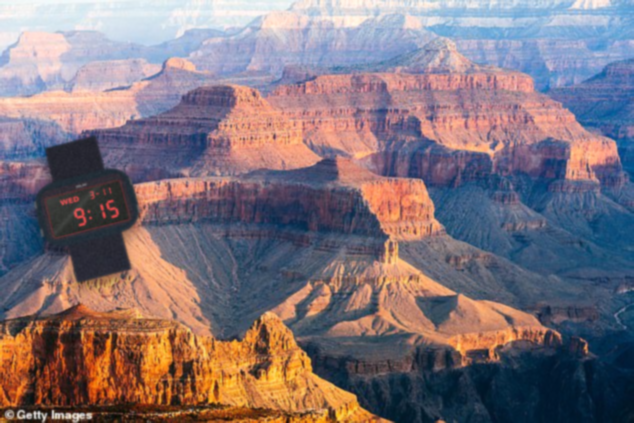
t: 9:15
